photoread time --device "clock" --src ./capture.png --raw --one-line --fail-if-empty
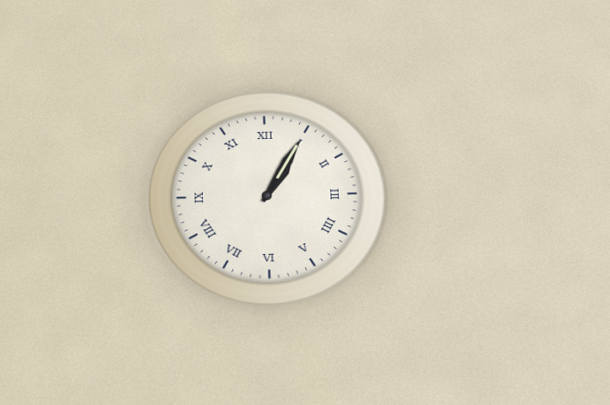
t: 1:05
